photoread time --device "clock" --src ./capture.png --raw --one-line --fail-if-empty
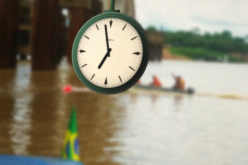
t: 6:58
